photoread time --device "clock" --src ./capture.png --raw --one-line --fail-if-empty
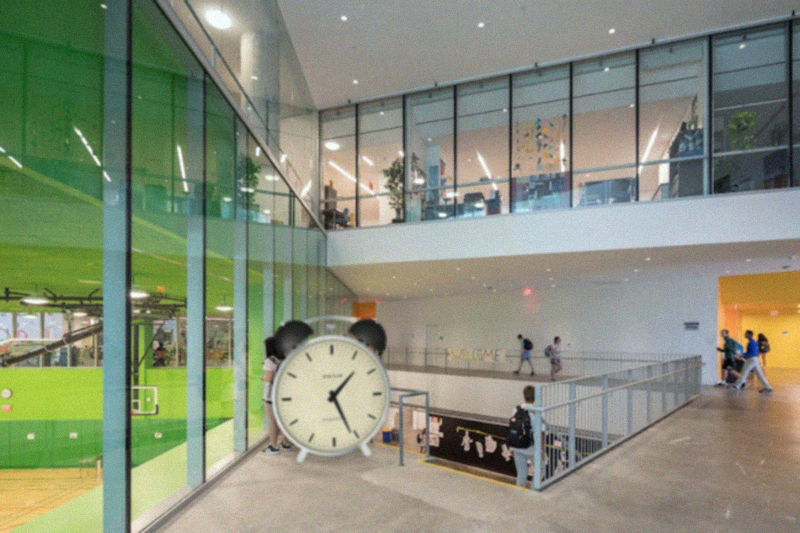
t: 1:26
